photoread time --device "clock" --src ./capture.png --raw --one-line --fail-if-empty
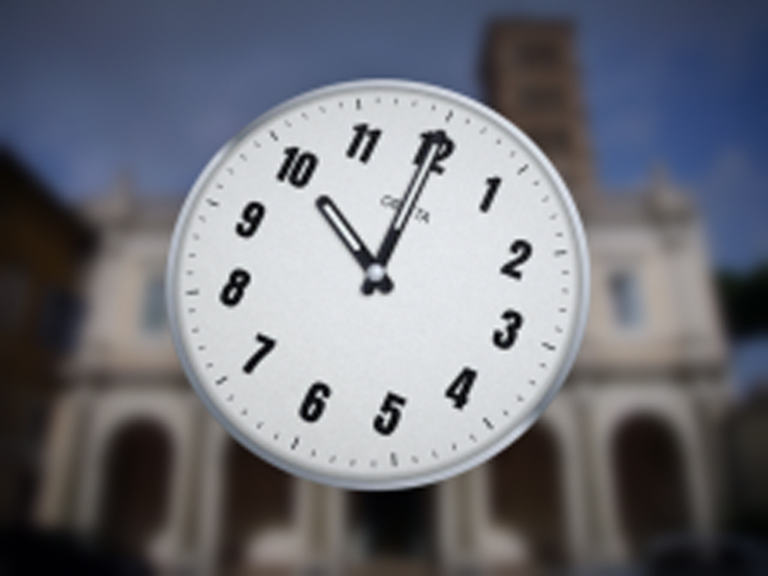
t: 10:00
